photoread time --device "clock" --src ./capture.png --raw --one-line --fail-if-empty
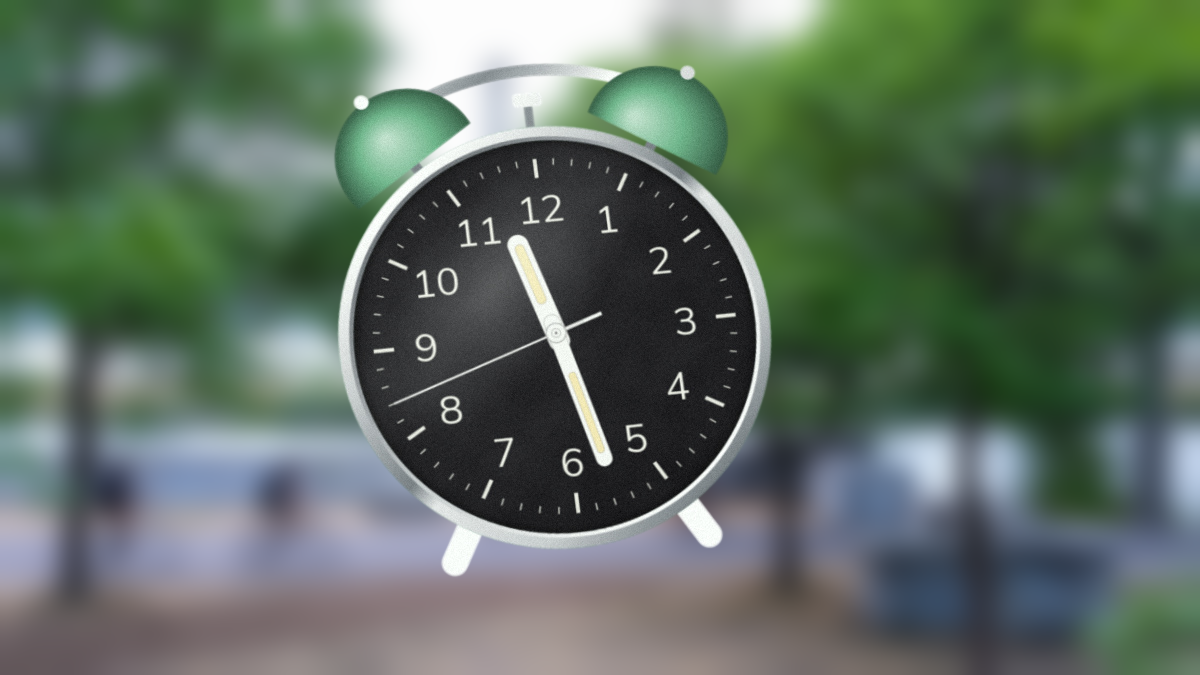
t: 11:27:42
